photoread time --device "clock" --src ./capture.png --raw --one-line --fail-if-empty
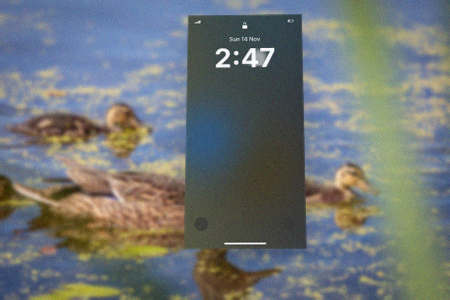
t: 2:47
